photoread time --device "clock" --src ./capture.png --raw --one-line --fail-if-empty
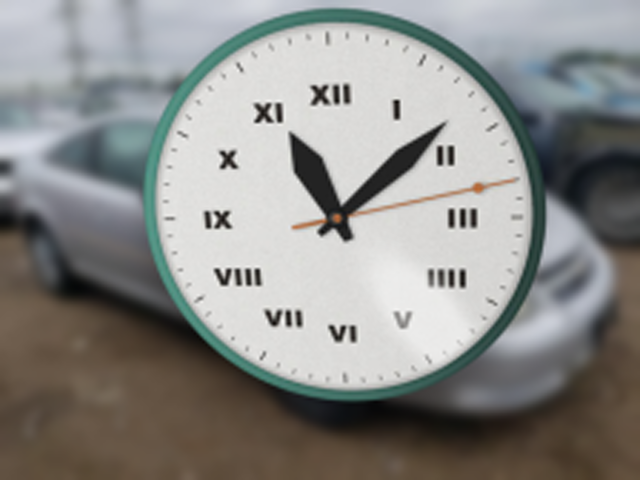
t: 11:08:13
